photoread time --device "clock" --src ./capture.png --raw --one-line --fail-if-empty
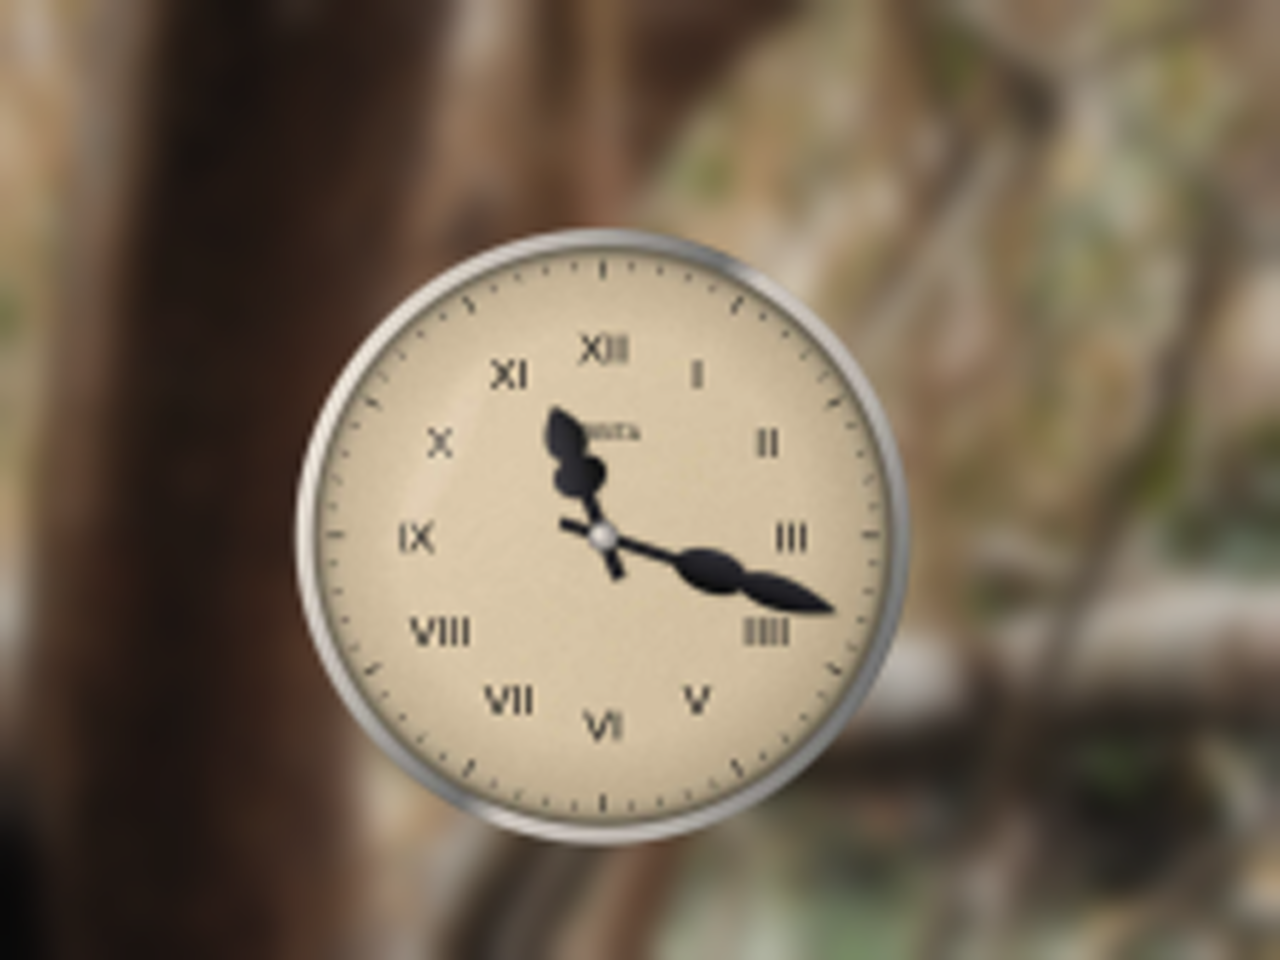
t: 11:18
